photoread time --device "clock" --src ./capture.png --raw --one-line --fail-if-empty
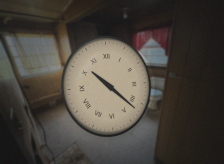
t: 10:22
